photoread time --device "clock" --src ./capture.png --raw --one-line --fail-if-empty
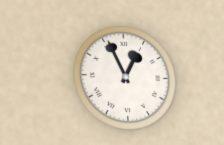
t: 12:56
